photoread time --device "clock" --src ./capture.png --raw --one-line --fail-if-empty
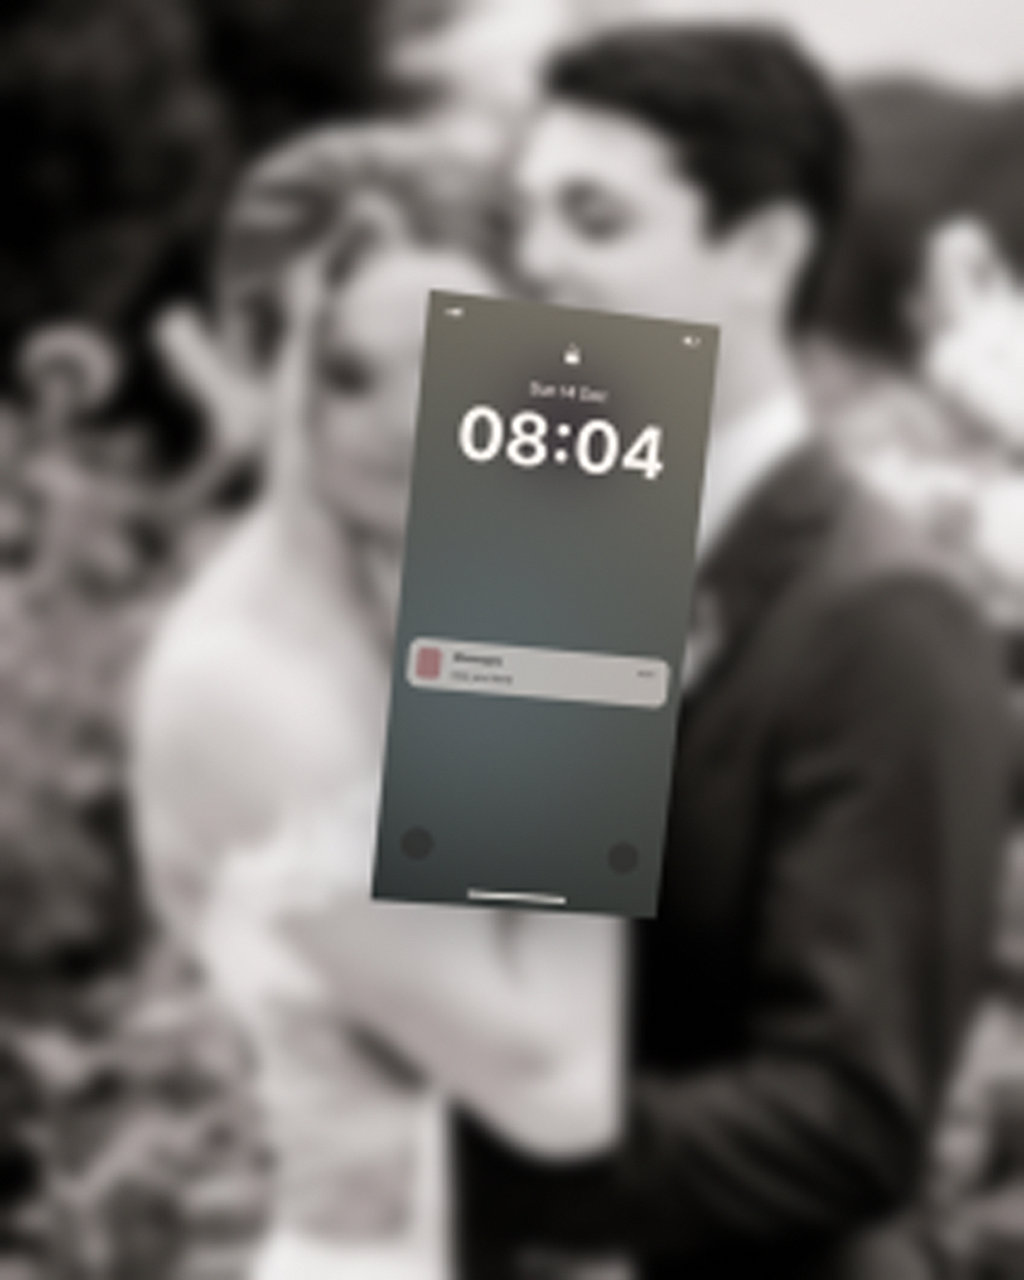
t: 8:04
